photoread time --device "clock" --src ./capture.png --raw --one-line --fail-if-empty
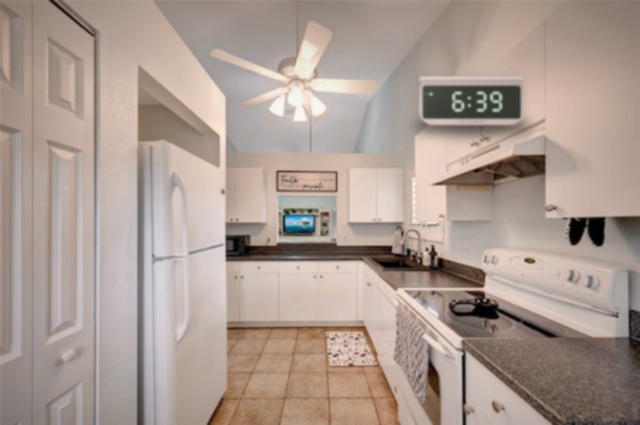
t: 6:39
